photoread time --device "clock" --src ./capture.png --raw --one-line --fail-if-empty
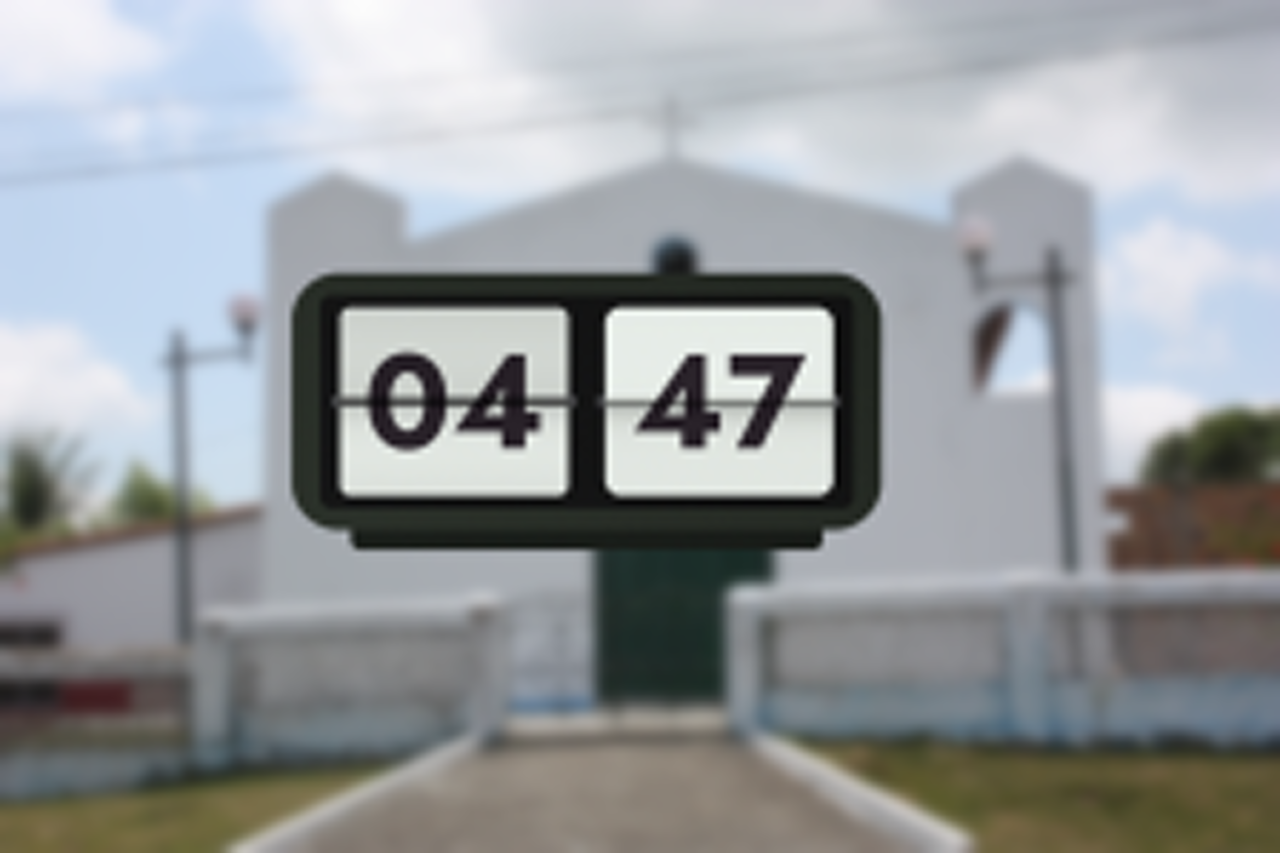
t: 4:47
